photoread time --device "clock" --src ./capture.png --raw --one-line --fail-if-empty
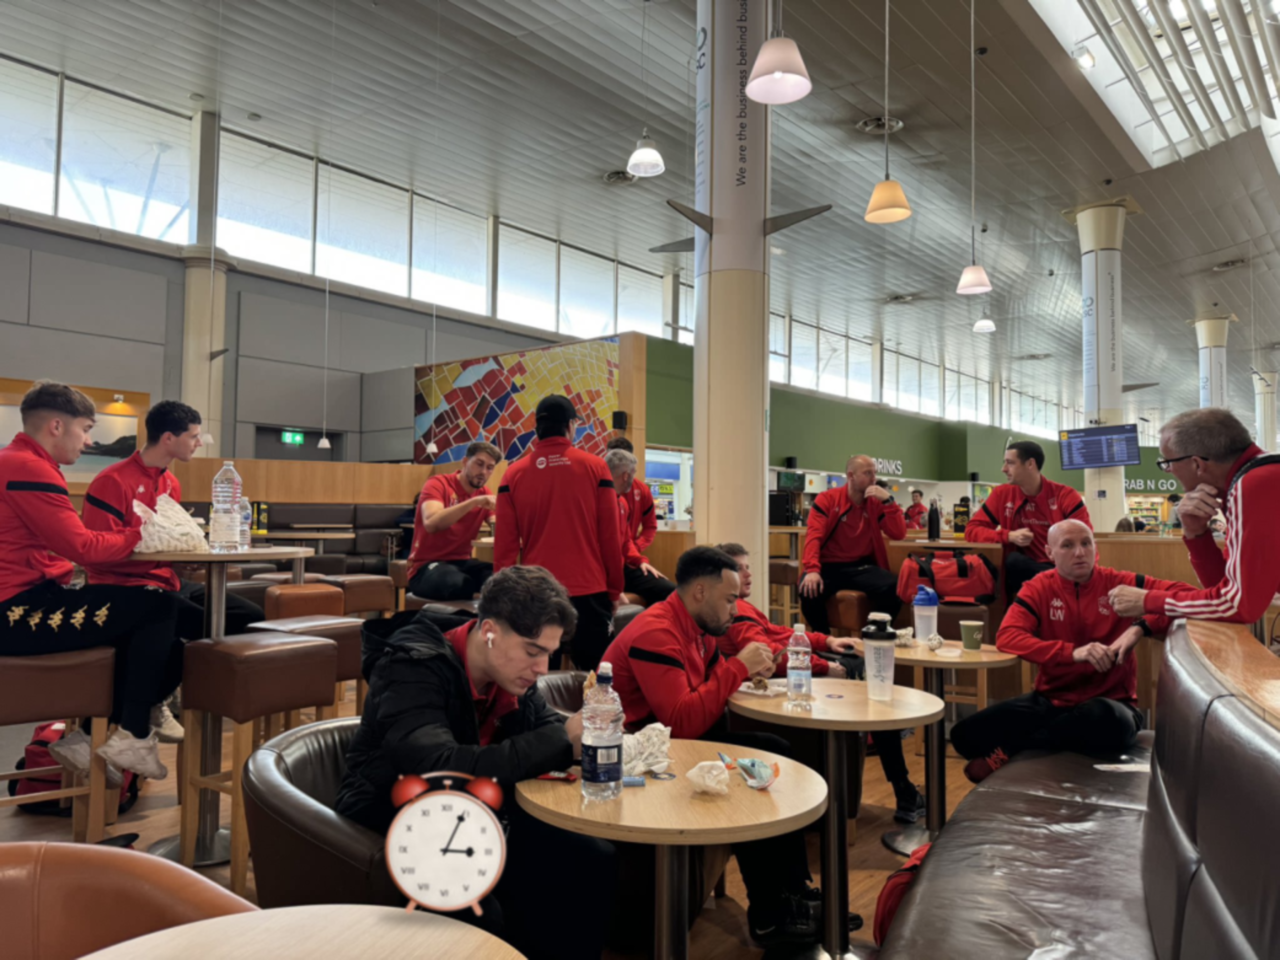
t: 3:04
